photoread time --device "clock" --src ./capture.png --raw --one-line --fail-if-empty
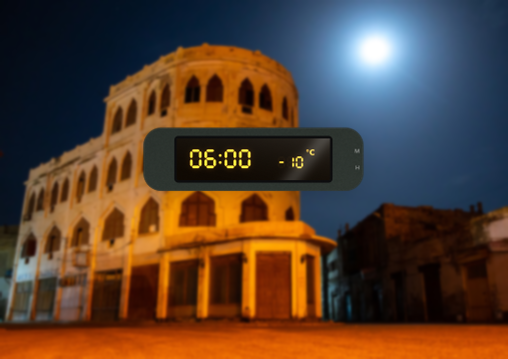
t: 6:00
